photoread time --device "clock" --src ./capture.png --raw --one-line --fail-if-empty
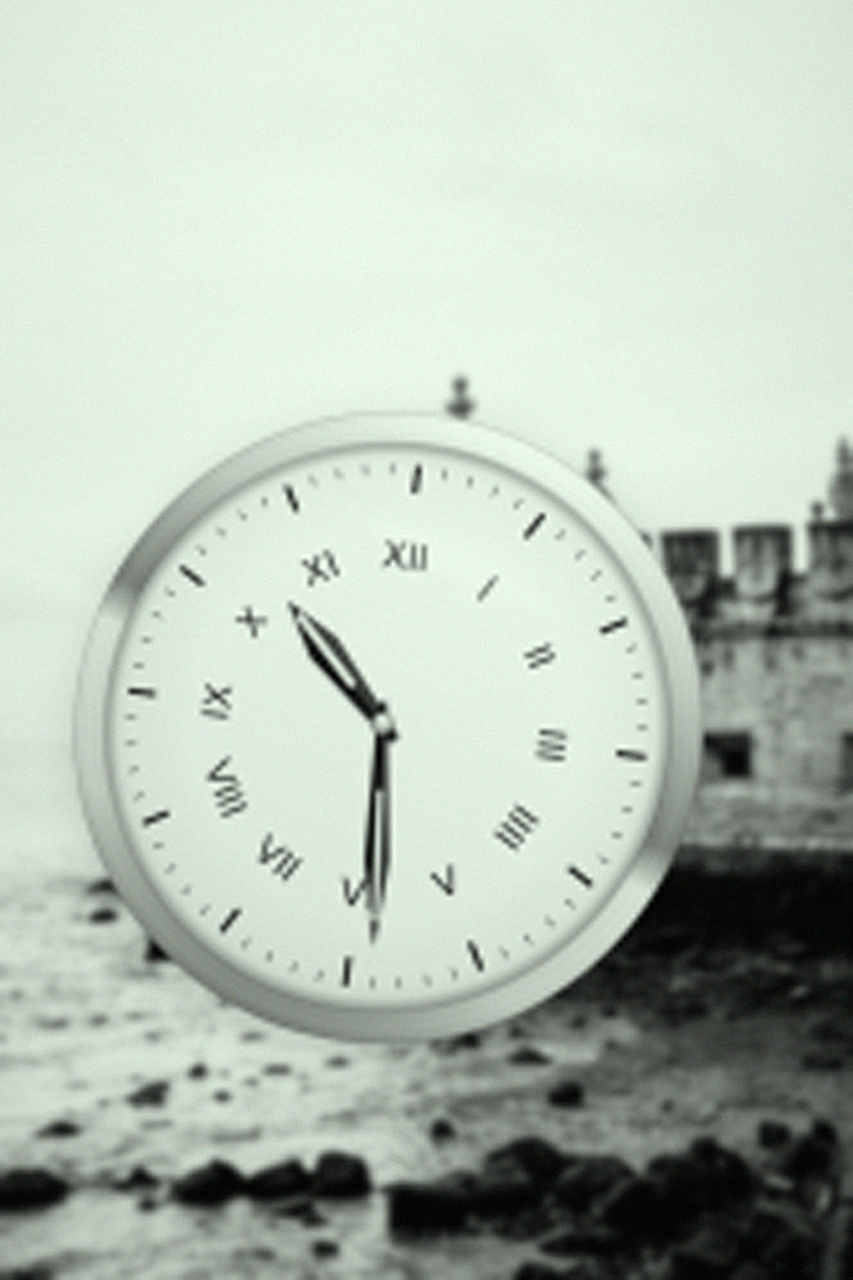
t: 10:29
